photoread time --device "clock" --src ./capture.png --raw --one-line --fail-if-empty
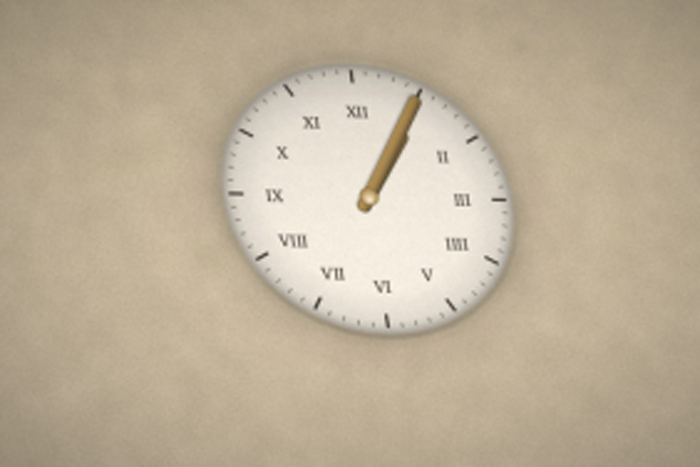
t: 1:05
